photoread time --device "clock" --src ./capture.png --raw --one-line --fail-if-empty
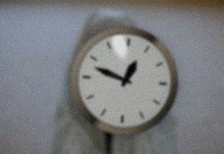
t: 12:48
